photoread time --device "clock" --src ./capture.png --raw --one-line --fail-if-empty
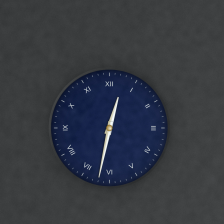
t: 12:32
